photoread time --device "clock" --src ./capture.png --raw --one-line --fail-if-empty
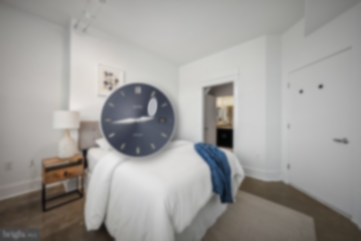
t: 2:44
